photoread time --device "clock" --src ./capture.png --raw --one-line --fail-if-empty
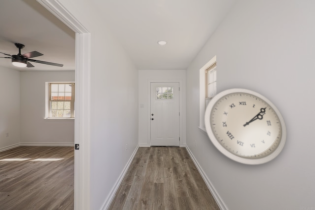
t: 2:09
